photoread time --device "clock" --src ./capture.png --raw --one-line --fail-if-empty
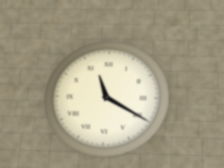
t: 11:20
